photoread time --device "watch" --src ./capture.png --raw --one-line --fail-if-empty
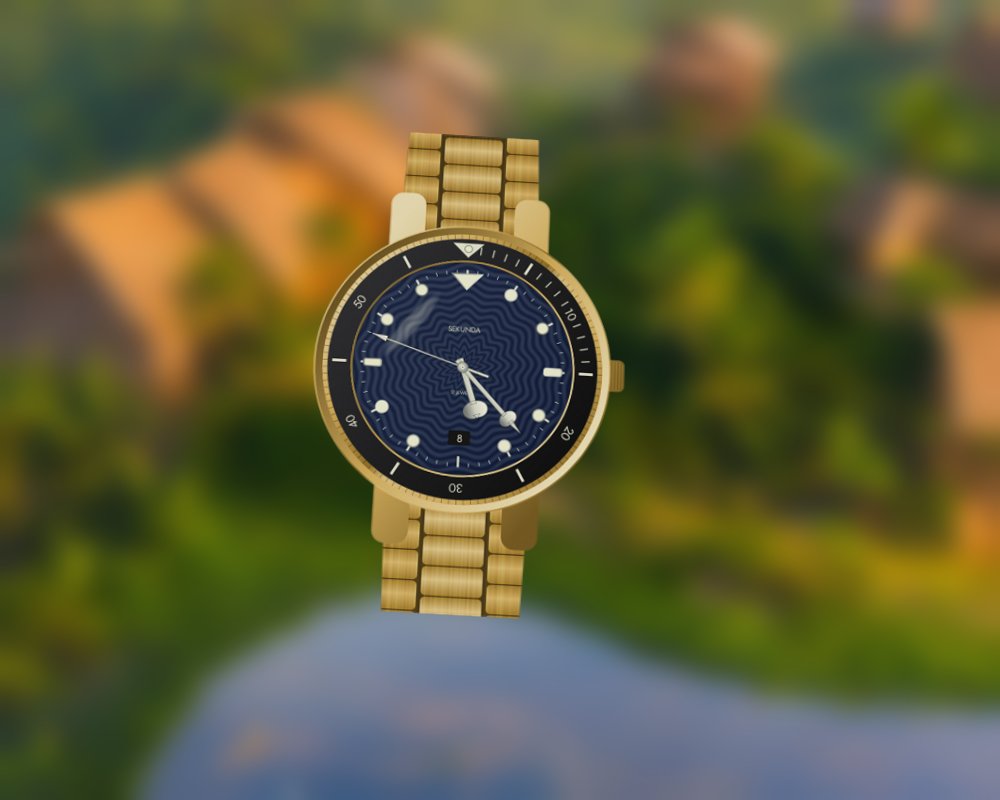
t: 5:22:48
